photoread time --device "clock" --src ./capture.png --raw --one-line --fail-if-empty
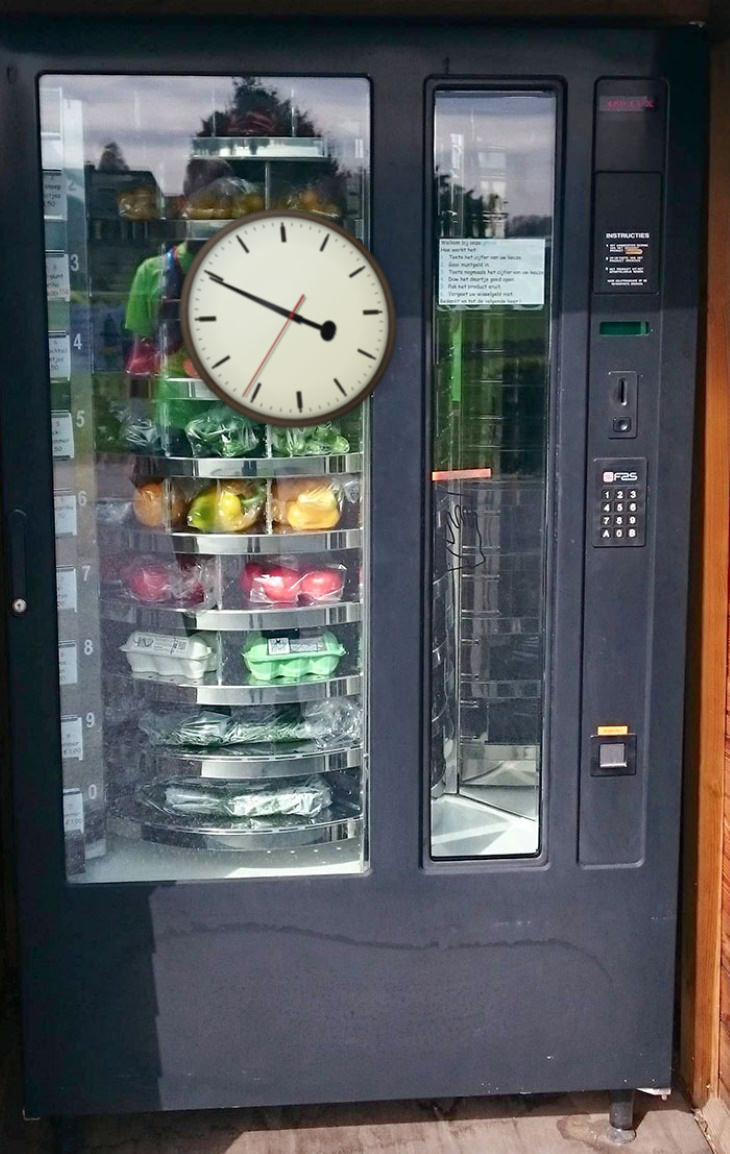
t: 3:49:36
